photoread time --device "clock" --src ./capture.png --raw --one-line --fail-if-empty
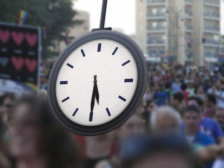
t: 5:30
